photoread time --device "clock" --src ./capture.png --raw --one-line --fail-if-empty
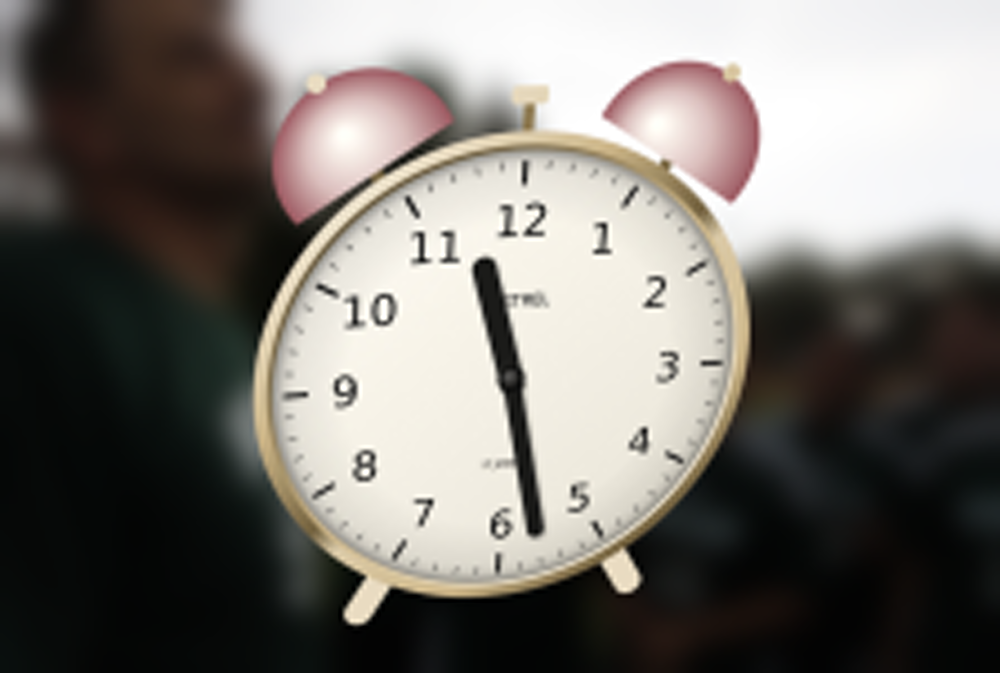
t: 11:28
